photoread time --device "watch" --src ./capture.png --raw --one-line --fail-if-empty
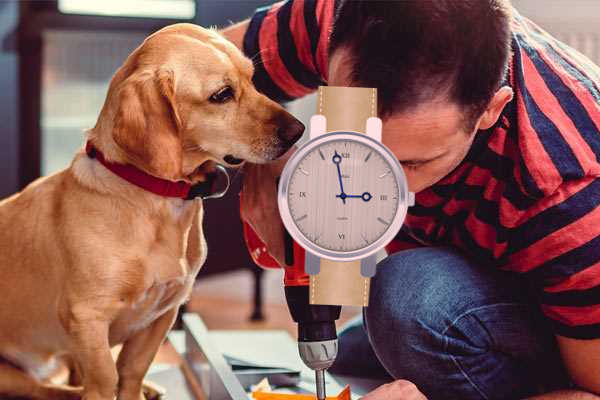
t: 2:58
